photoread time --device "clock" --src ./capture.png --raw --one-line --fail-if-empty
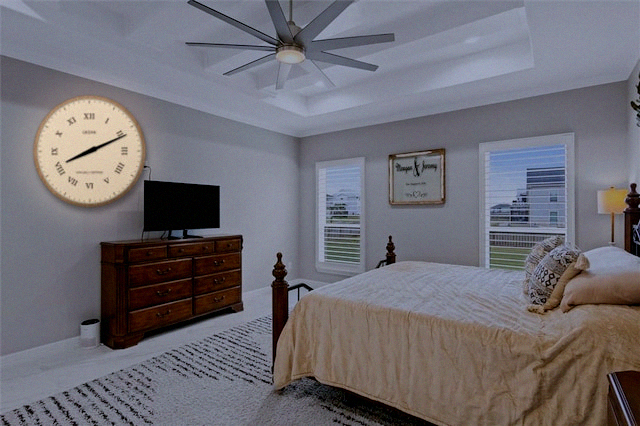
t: 8:11
